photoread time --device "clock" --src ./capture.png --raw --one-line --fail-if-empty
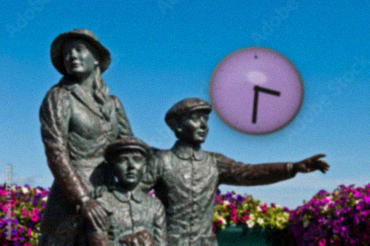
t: 3:31
